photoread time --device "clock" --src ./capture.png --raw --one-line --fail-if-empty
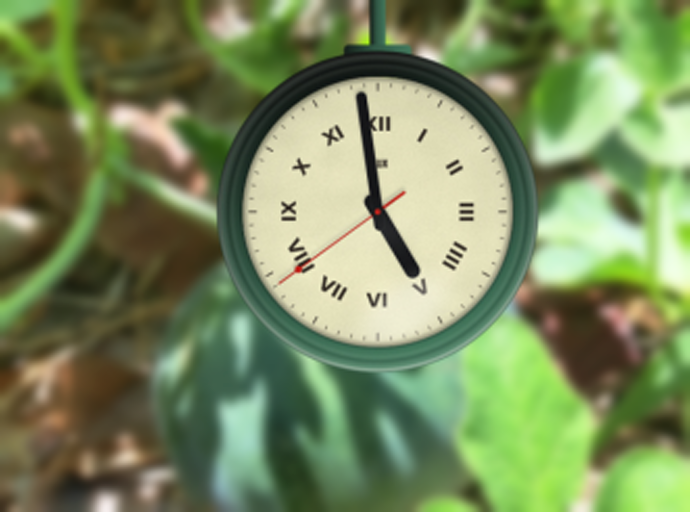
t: 4:58:39
